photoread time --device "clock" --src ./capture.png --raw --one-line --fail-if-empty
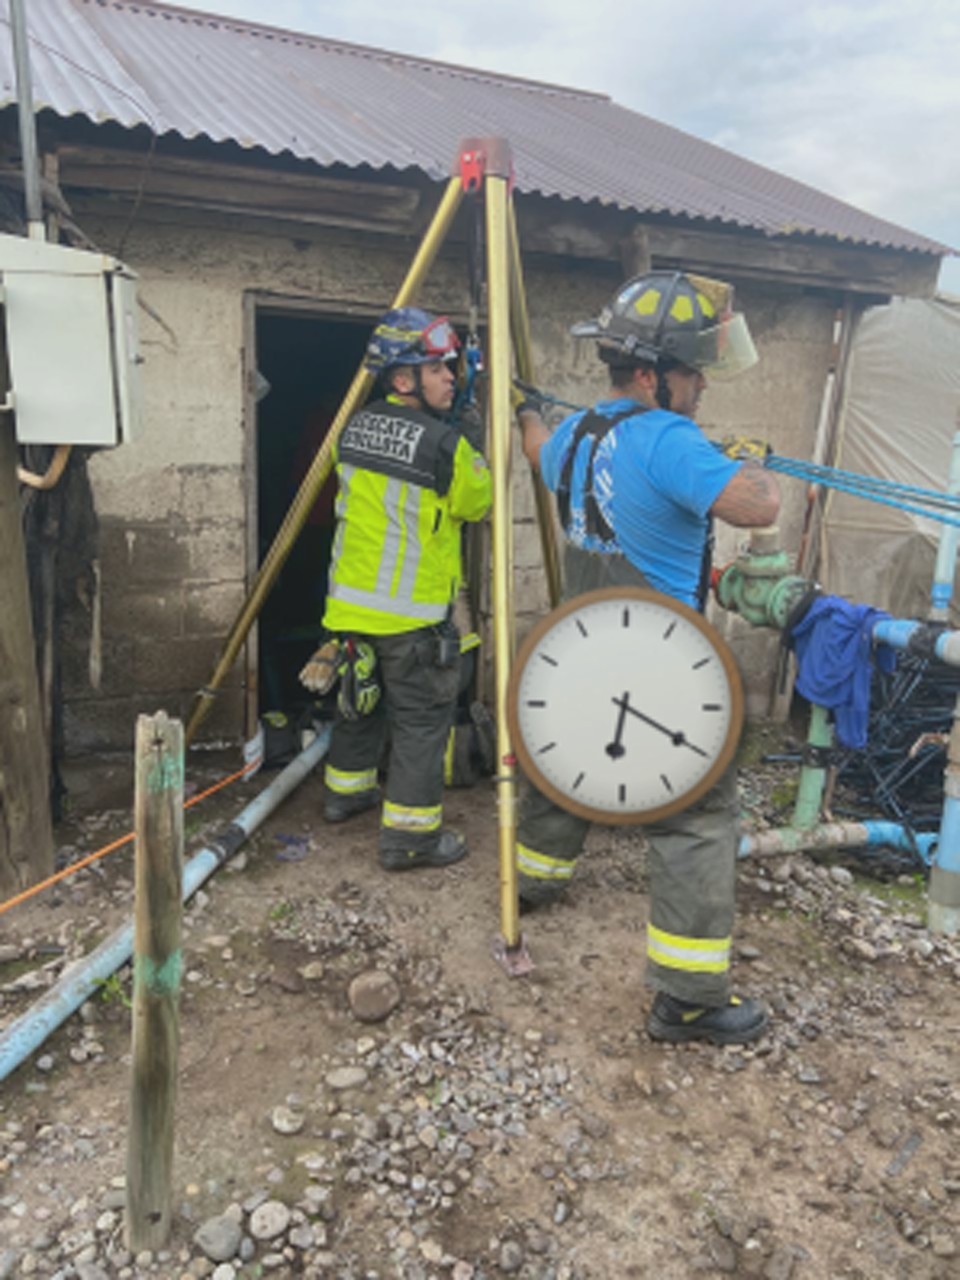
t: 6:20
